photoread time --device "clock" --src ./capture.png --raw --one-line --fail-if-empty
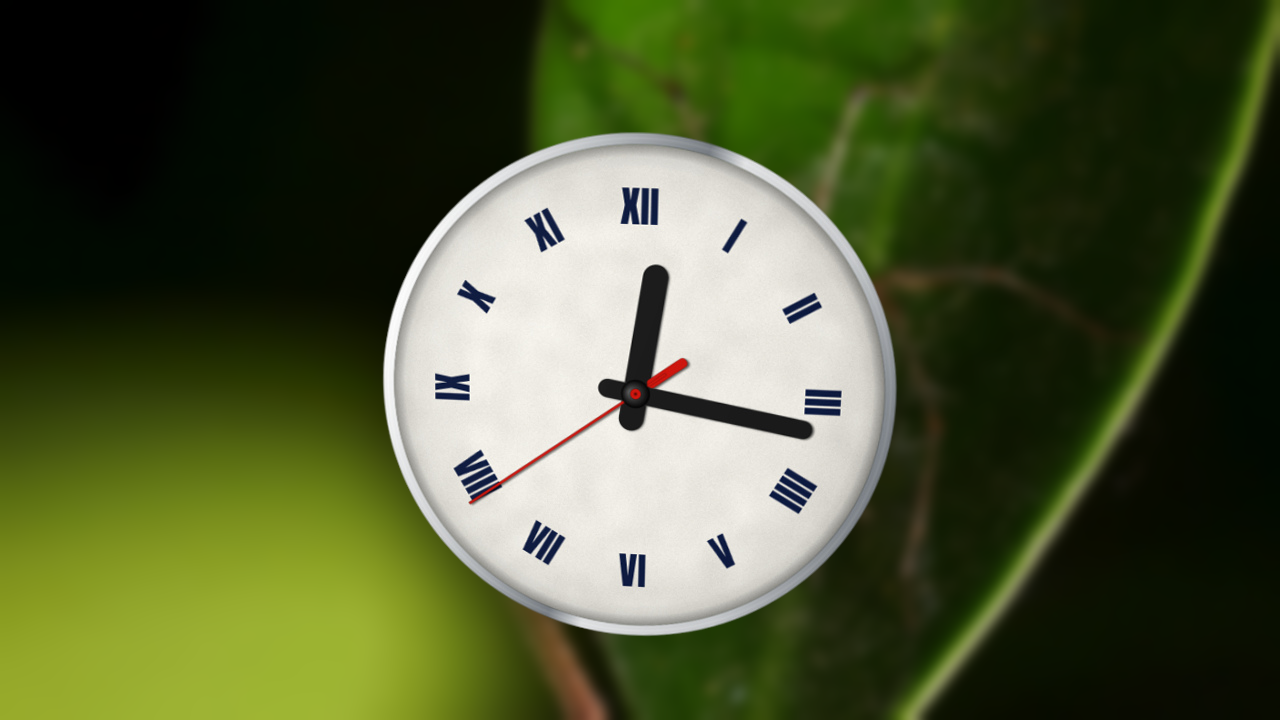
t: 12:16:39
